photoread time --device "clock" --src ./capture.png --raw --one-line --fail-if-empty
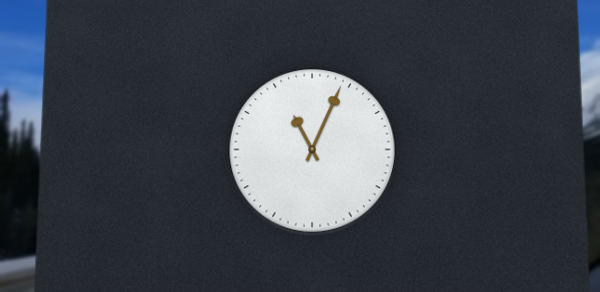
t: 11:04
